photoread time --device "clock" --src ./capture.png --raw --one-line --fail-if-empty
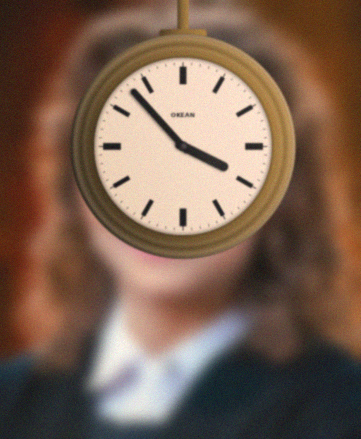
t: 3:53
